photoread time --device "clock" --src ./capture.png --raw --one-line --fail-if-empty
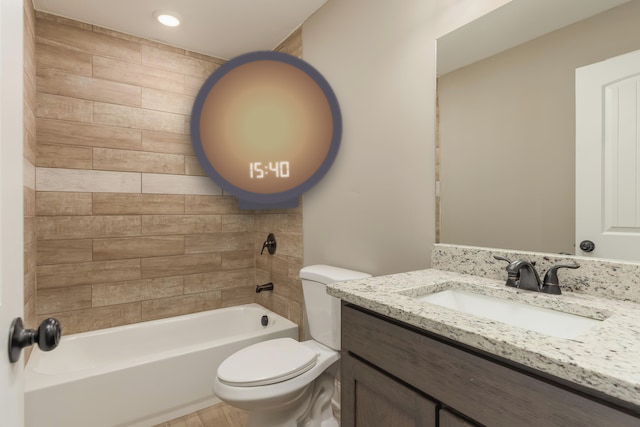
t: 15:40
